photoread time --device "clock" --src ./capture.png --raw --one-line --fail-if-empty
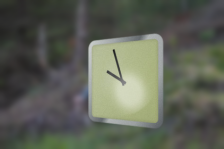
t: 9:57
